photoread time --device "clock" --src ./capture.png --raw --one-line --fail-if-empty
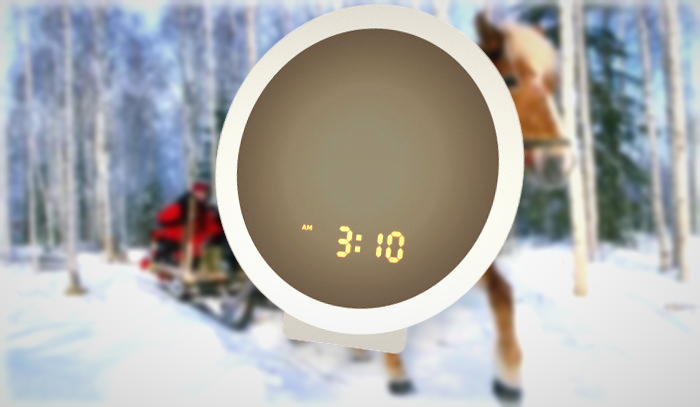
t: 3:10
